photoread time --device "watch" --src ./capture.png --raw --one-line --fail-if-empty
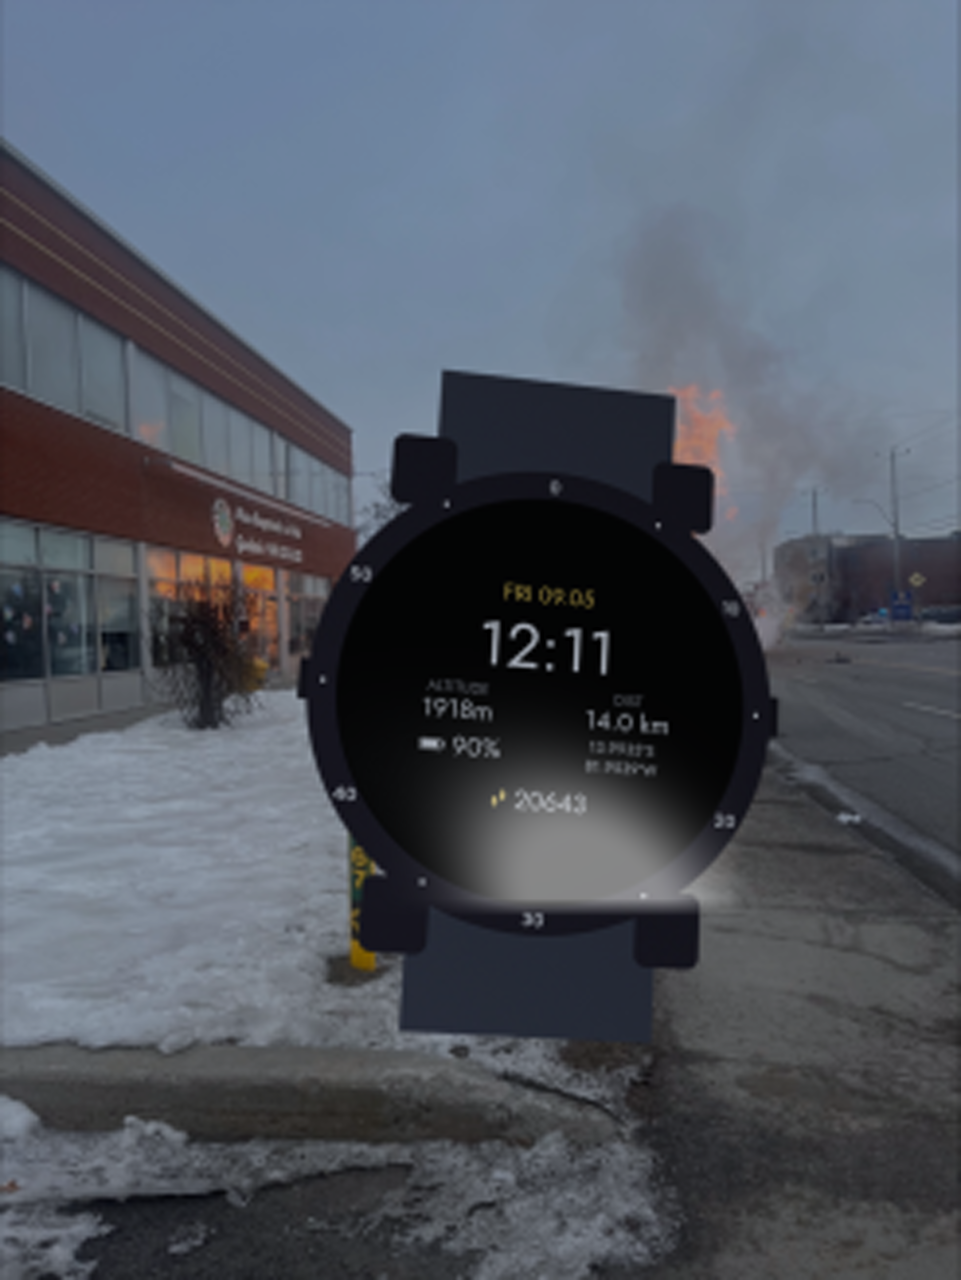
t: 12:11
